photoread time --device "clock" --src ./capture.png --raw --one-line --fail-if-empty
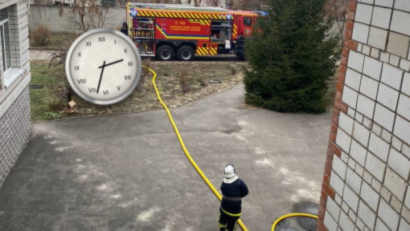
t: 2:33
